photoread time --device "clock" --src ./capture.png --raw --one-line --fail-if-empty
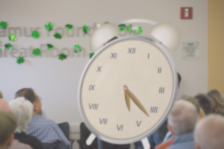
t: 5:22
